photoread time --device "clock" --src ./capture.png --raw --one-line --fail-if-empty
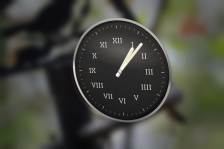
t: 1:07
